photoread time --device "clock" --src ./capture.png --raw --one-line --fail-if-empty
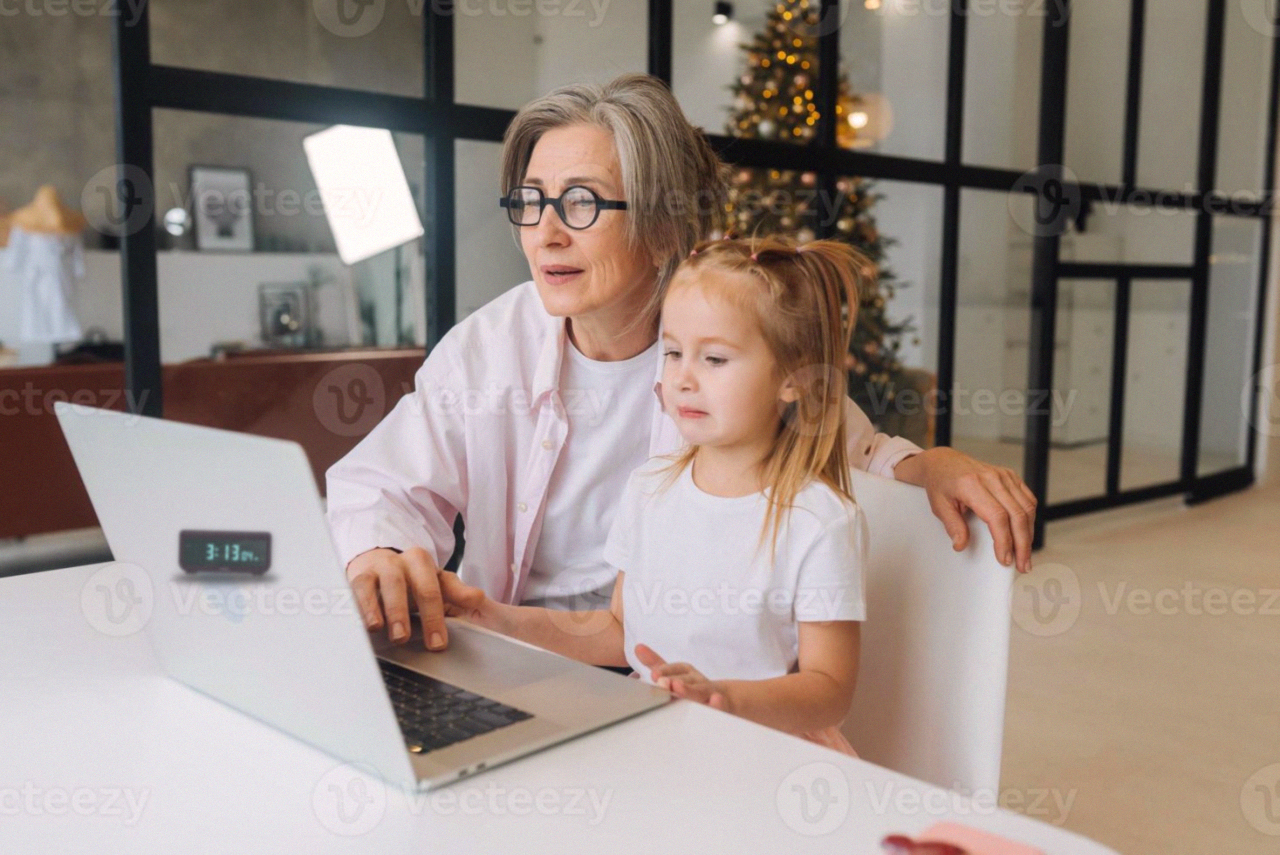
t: 3:13
